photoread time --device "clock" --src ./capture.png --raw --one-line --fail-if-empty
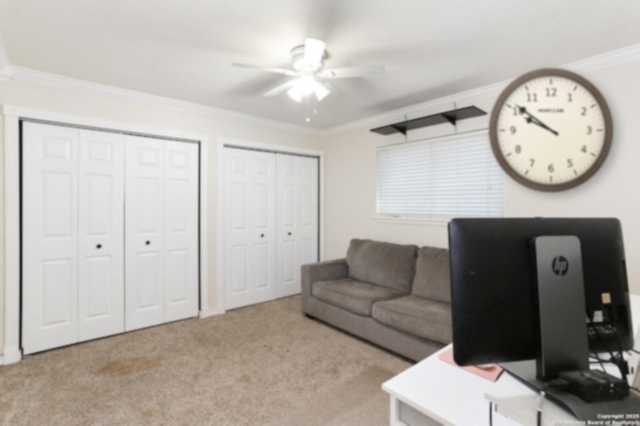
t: 9:51
